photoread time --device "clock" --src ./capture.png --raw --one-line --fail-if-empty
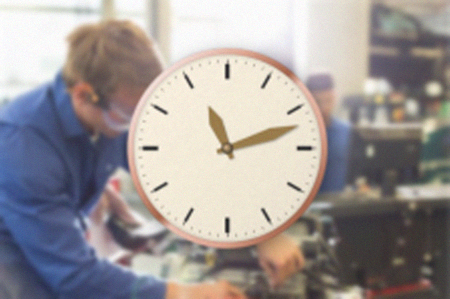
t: 11:12
